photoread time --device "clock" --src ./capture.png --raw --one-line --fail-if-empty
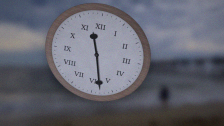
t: 11:28
